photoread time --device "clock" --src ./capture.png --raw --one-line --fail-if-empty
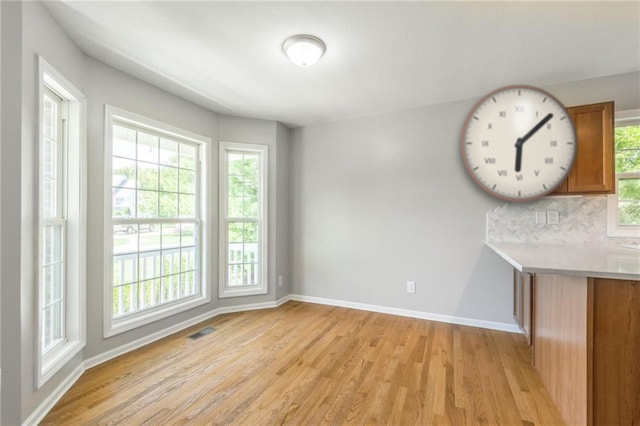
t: 6:08
